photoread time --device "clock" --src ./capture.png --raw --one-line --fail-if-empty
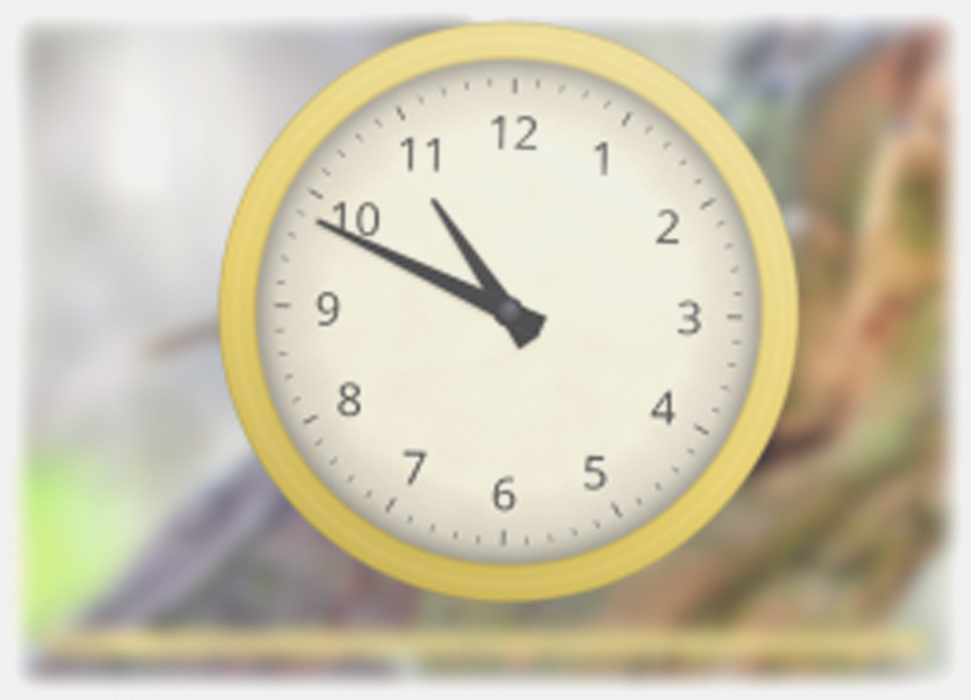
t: 10:49
